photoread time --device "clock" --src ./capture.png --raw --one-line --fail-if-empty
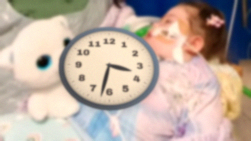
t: 3:32
